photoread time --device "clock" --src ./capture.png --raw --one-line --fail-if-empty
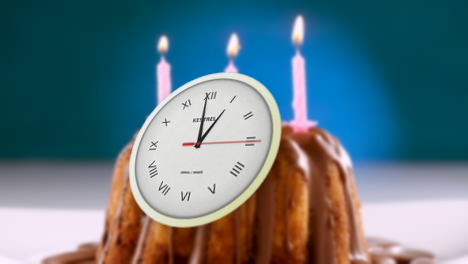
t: 12:59:15
